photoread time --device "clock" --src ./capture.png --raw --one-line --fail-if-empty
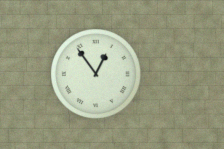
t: 12:54
